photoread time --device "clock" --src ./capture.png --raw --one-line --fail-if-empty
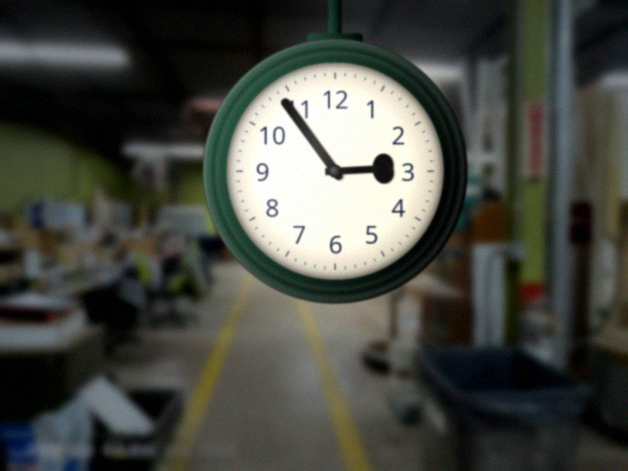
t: 2:54
